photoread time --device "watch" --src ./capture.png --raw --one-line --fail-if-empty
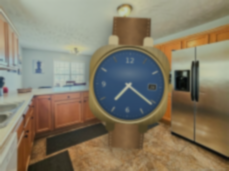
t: 7:21
